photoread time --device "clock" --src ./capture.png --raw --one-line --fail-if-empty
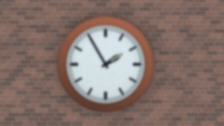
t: 1:55
